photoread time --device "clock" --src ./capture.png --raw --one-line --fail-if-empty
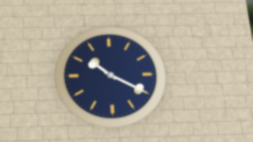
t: 10:20
